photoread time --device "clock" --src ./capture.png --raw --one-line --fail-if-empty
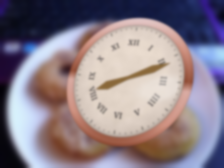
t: 8:11
